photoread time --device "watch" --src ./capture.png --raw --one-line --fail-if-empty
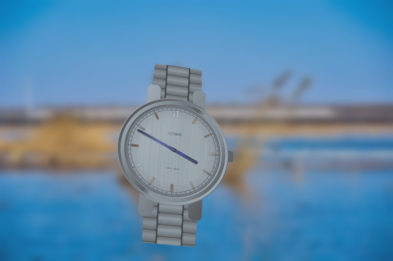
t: 3:49
